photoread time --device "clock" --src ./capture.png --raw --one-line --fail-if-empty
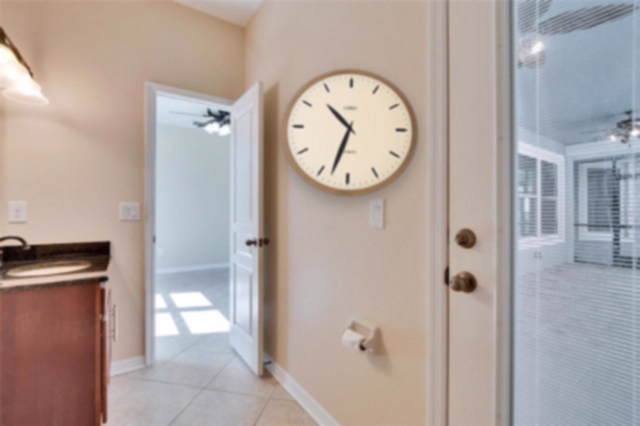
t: 10:33
